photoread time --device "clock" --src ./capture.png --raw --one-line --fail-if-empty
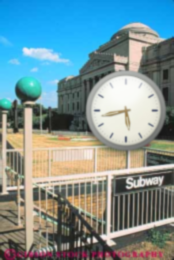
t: 5:43
